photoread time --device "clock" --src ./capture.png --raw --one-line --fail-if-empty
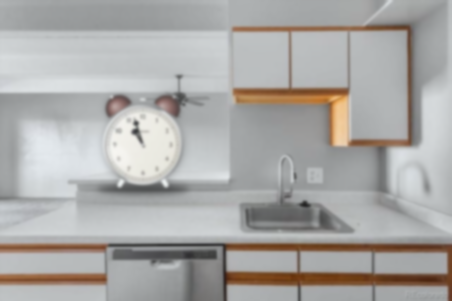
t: 10:57
